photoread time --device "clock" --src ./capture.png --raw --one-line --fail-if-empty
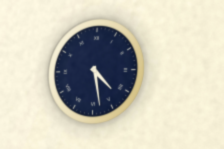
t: 4:28
